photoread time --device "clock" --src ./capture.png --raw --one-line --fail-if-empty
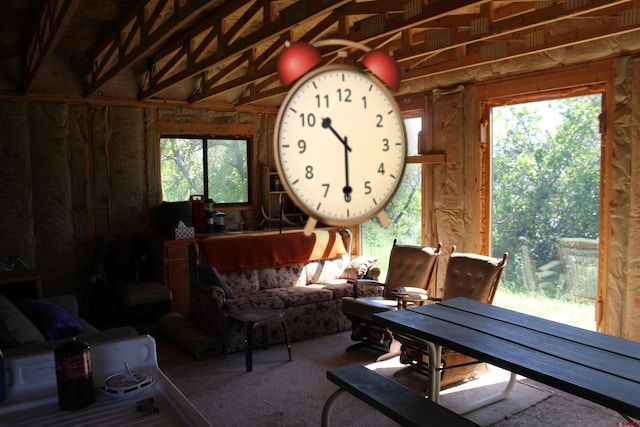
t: 10:30
